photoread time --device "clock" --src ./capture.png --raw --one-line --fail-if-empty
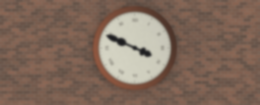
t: 3:49
